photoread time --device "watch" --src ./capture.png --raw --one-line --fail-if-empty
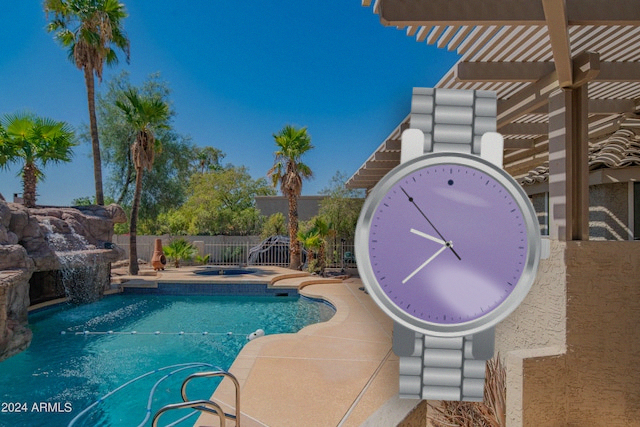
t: 9:37:53
